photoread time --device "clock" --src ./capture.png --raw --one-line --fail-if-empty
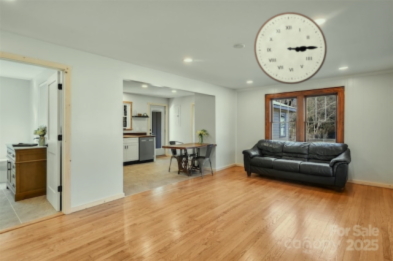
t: 3:15
